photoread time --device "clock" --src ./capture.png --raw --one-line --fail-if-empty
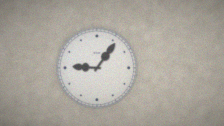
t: 9:06
